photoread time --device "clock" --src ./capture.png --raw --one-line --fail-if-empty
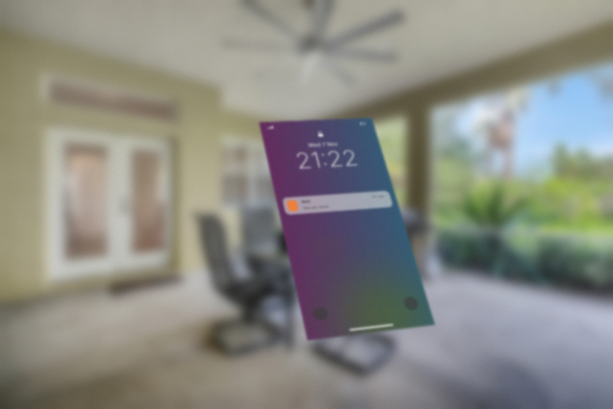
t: 21:22
